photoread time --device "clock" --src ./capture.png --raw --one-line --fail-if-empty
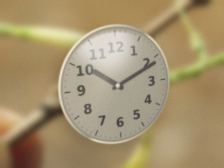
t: 10:11
